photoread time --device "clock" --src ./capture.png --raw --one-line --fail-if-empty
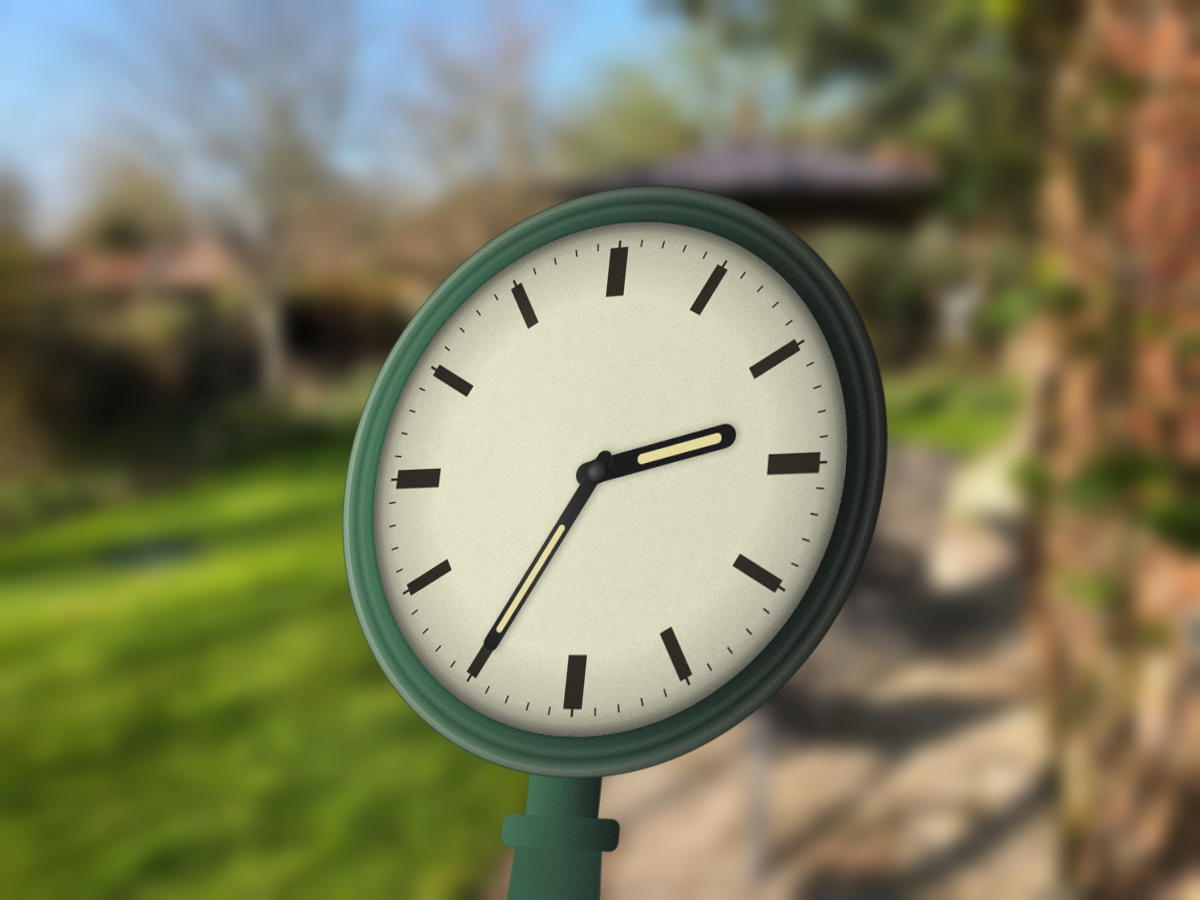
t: 2:35
